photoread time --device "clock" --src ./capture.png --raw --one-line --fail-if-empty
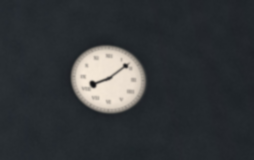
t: 8:08
